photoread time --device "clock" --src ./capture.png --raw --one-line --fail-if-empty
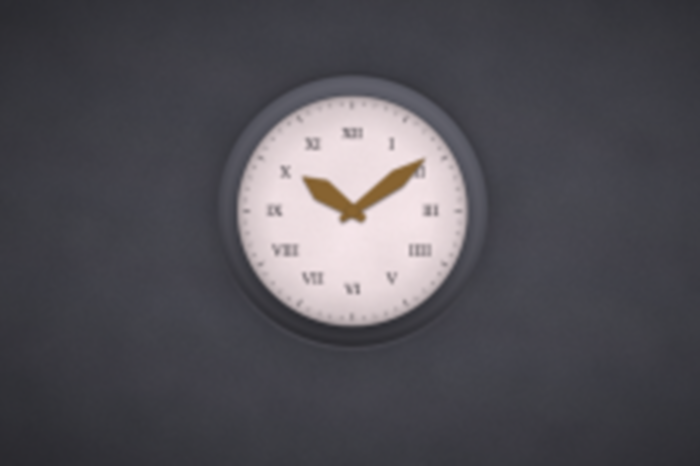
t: 10:09
